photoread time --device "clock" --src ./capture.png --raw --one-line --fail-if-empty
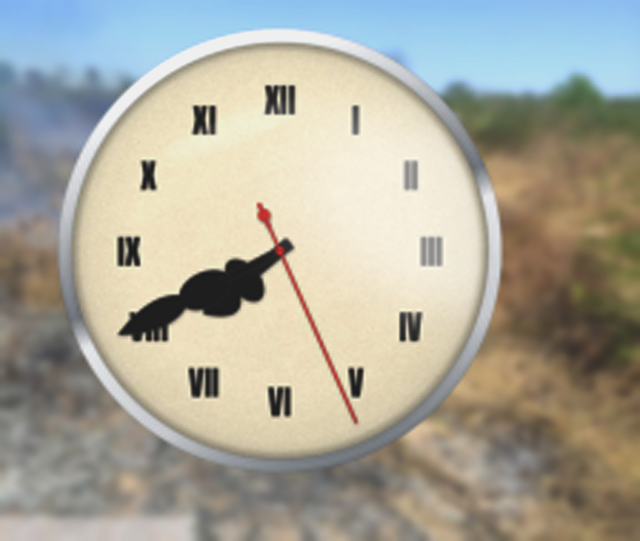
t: 7:40:26
